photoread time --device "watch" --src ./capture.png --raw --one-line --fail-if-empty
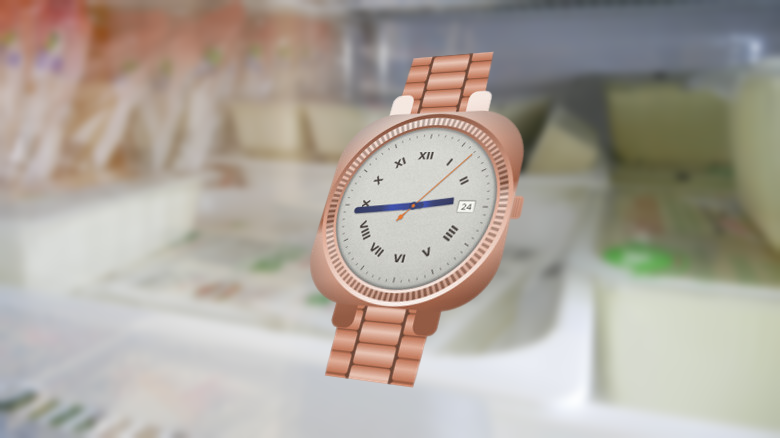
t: 2:44:07
